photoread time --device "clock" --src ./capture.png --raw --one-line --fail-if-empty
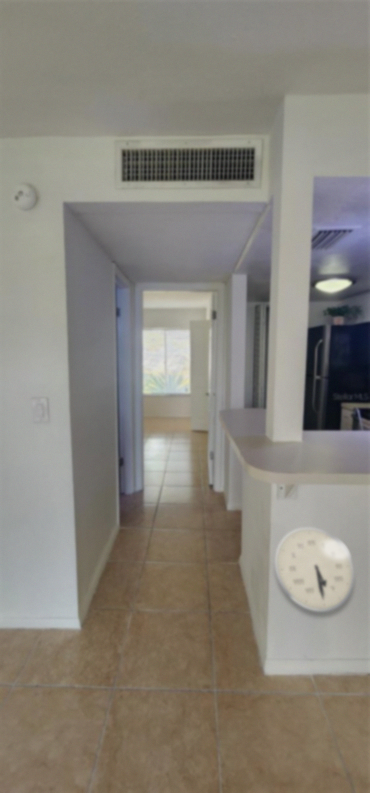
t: 5:30
